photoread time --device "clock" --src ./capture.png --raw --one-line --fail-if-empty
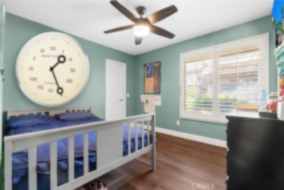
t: 1:26
